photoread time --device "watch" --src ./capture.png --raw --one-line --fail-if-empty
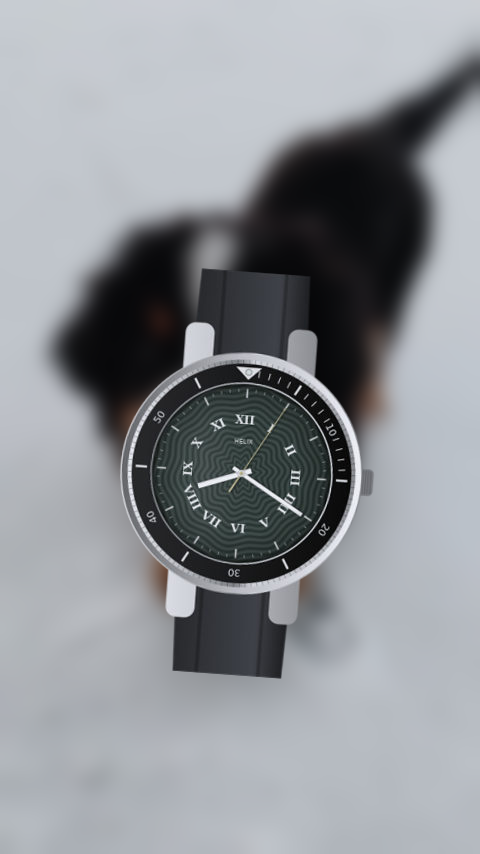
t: 8:20:05
